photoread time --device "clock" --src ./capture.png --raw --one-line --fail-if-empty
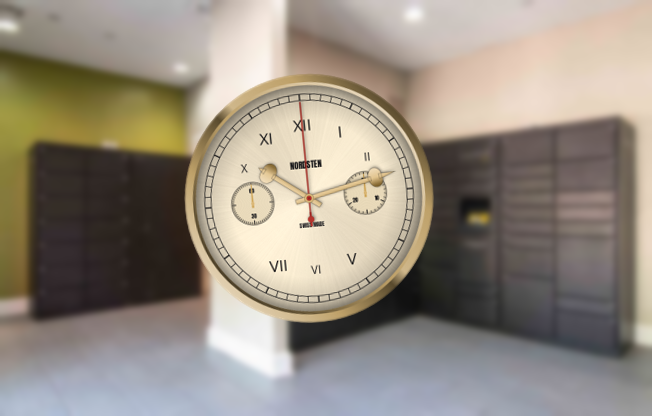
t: 10:13
